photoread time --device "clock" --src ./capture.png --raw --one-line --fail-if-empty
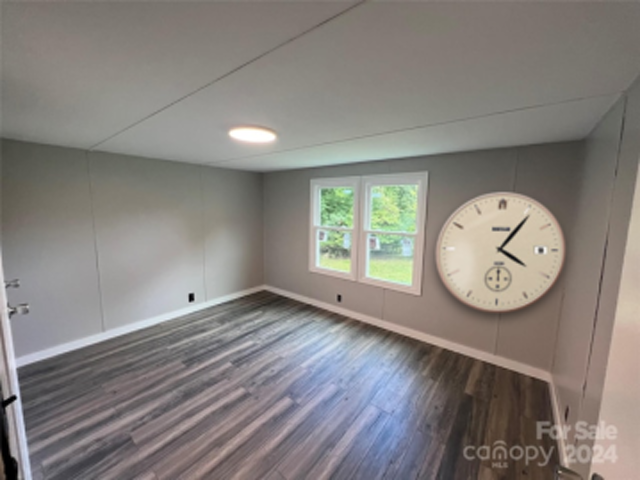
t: 4:06
